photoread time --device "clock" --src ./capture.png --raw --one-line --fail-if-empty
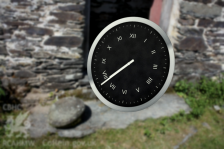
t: 7:38
